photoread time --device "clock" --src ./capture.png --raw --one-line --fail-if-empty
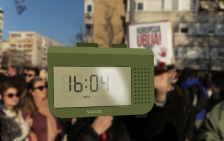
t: 16:04
